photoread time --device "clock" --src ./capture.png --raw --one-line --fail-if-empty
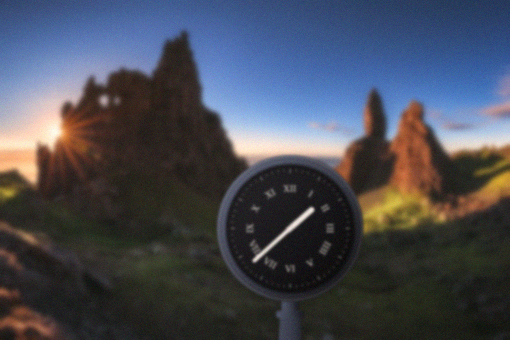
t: 1:38
